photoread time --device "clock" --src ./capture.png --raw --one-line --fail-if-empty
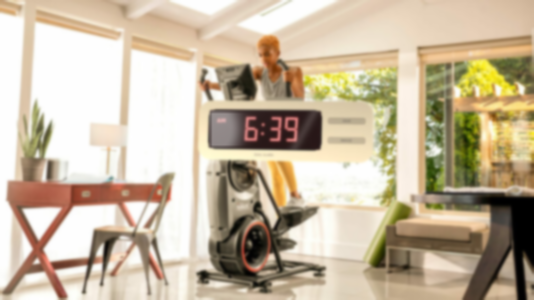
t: 6:39
